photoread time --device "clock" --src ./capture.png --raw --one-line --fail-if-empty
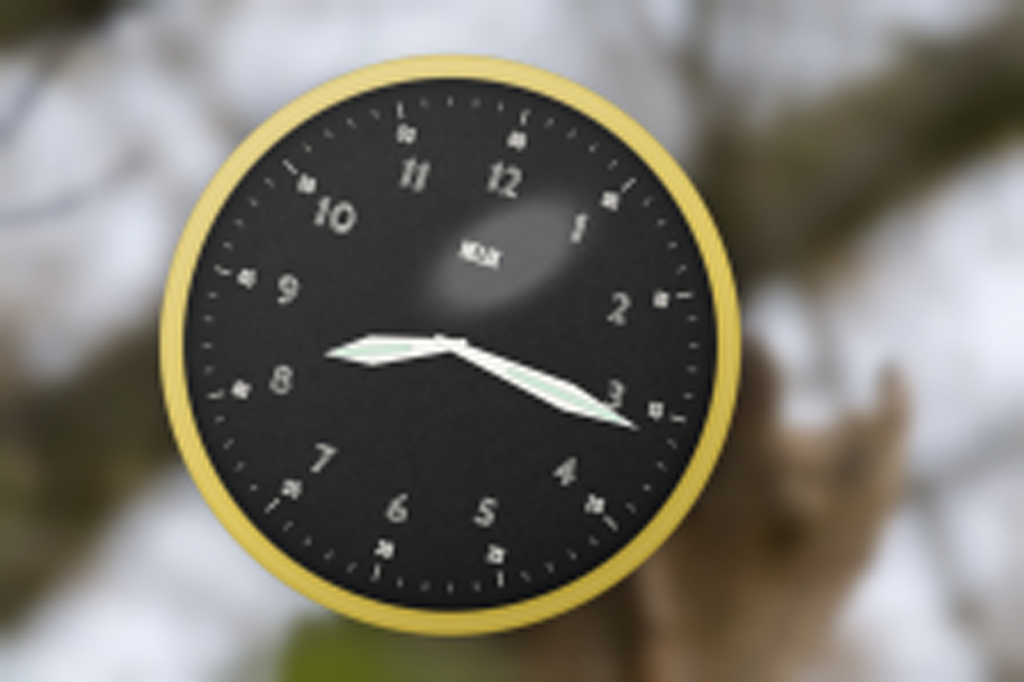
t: 8:16
